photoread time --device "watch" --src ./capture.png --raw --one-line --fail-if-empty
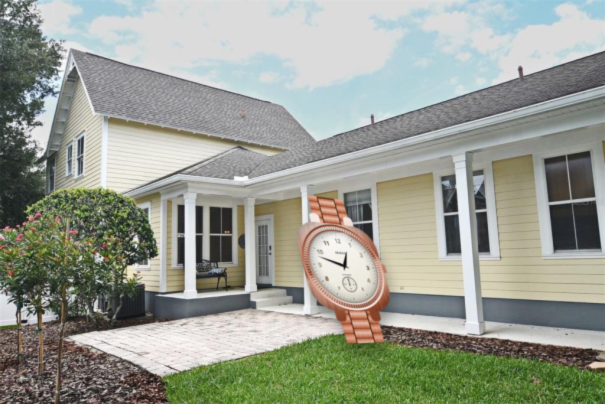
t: 12:48
